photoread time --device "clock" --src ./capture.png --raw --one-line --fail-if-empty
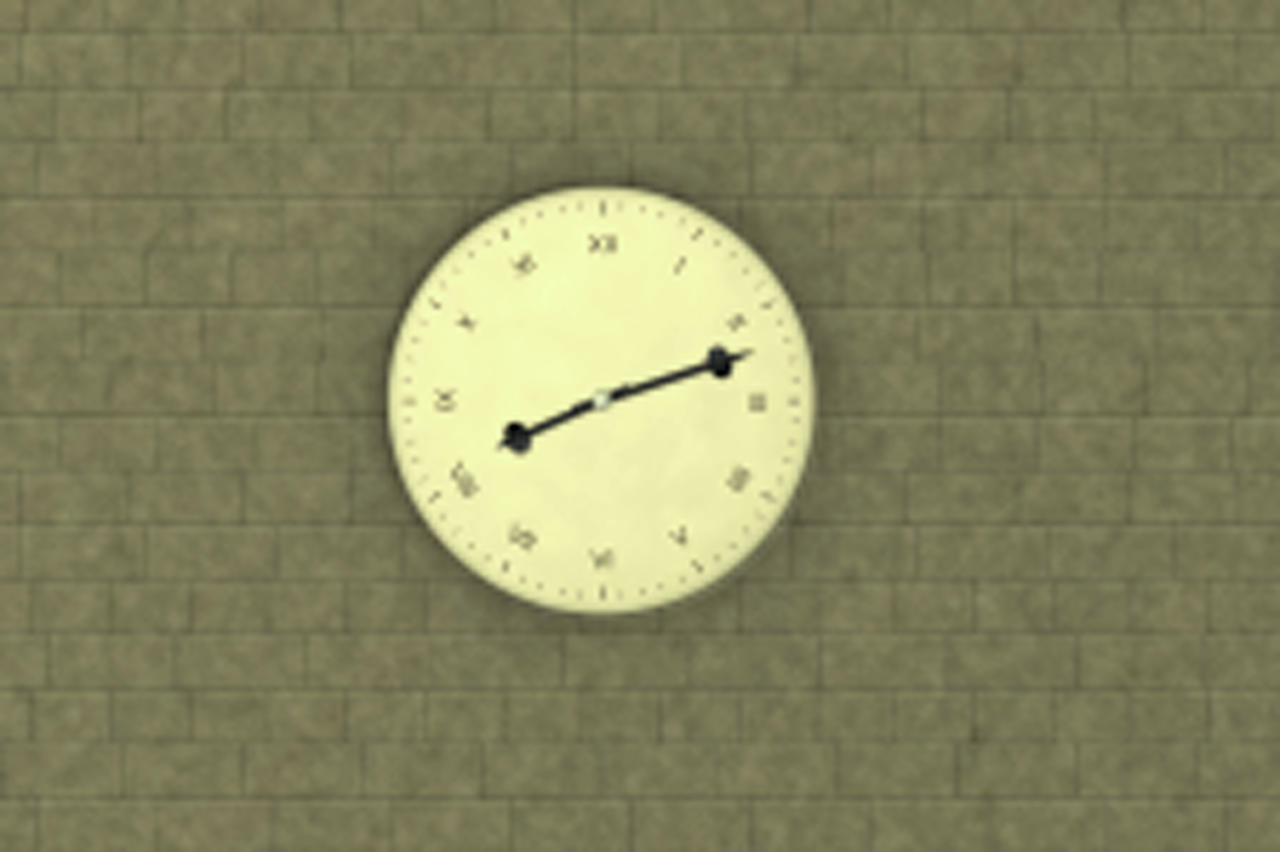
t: 8:12
